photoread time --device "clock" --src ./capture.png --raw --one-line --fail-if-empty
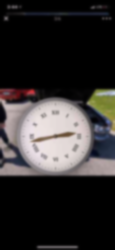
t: 2:43
